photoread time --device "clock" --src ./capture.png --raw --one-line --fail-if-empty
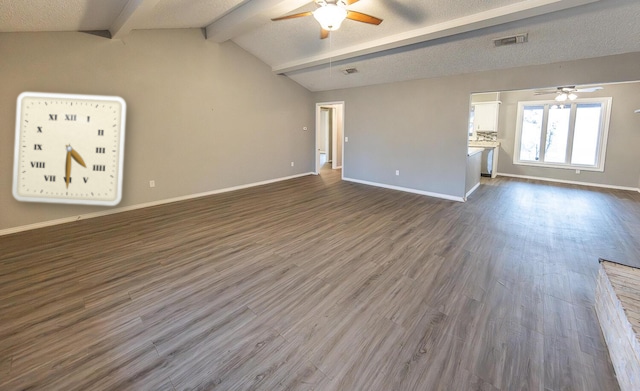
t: 4:30
